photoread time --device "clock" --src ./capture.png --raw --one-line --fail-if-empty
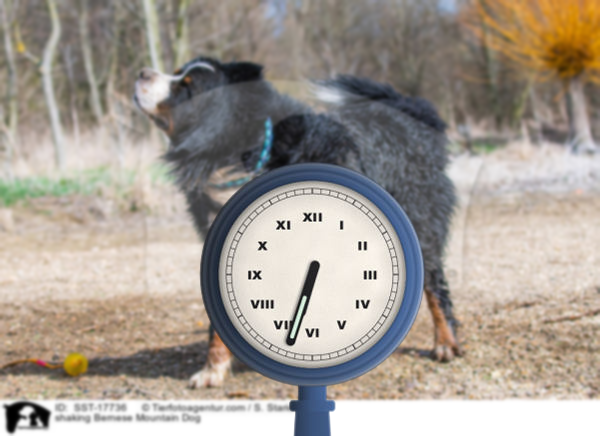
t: 6:33
